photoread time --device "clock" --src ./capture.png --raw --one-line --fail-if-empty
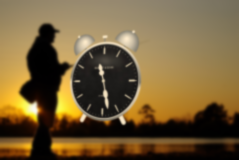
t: 11:28
